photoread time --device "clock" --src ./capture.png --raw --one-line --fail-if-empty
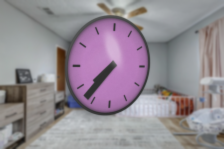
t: 7:37
